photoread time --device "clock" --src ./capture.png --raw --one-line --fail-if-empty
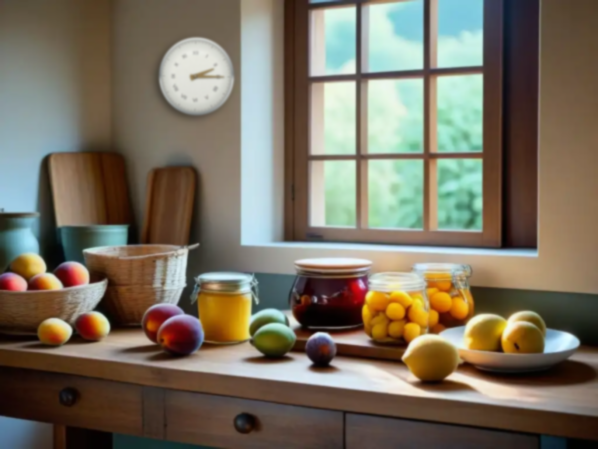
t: 2:15
